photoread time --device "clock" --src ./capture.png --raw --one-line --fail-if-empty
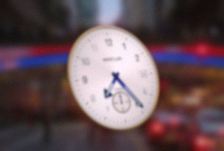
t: 7:24
